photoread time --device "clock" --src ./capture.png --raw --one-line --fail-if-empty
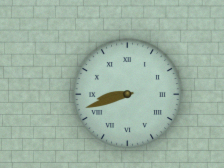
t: 8:42
